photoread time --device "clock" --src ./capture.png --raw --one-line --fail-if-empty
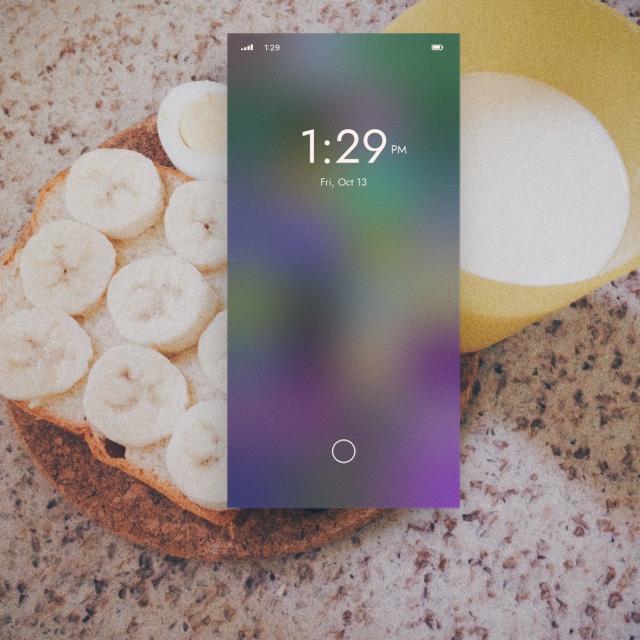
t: 1:29
